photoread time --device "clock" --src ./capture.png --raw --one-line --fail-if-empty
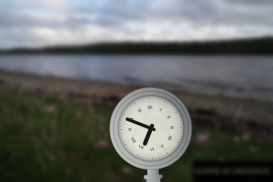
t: 6:49
